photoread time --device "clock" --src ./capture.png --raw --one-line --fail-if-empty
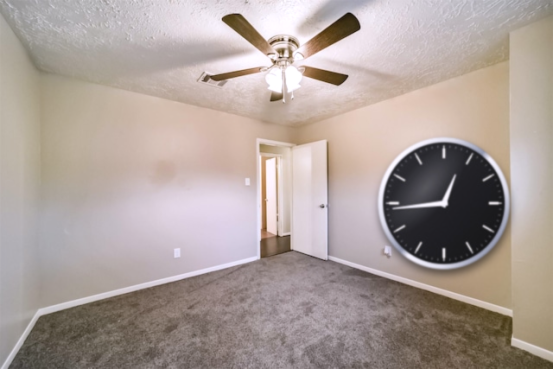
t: 12:44
